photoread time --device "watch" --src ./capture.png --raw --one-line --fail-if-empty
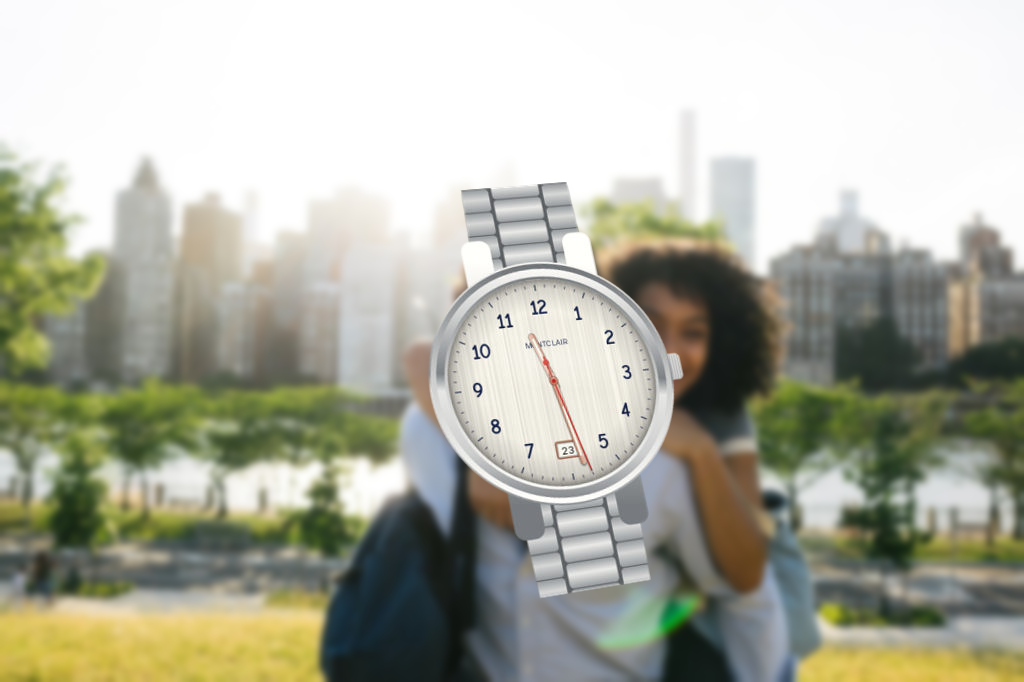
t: 11:28:28
